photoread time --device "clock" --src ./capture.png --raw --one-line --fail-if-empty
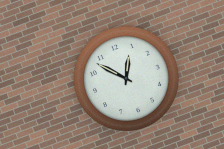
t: 12:53
